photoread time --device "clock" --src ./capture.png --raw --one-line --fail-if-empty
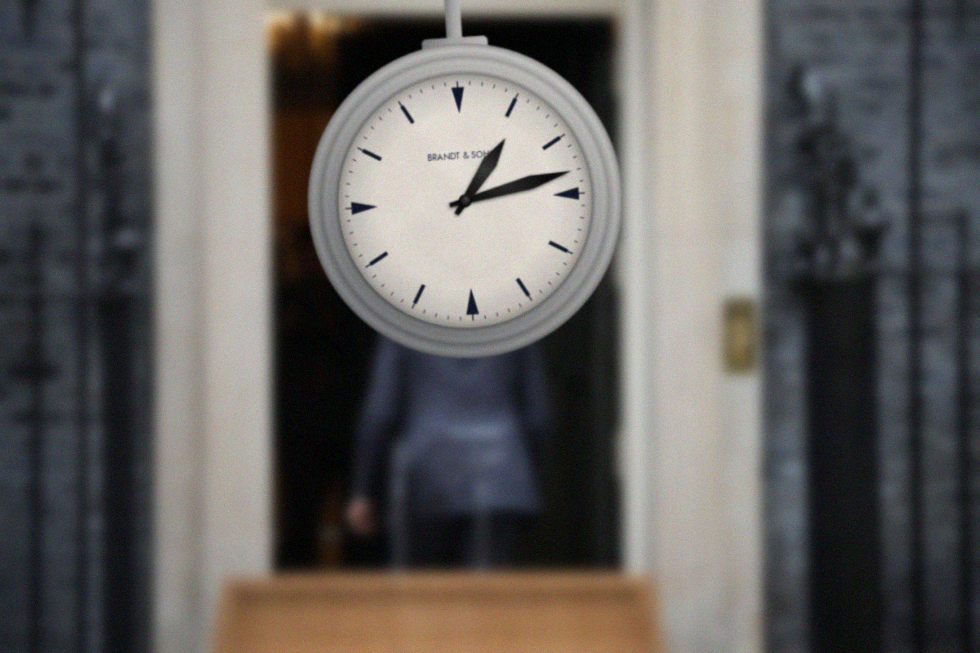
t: 1:13
